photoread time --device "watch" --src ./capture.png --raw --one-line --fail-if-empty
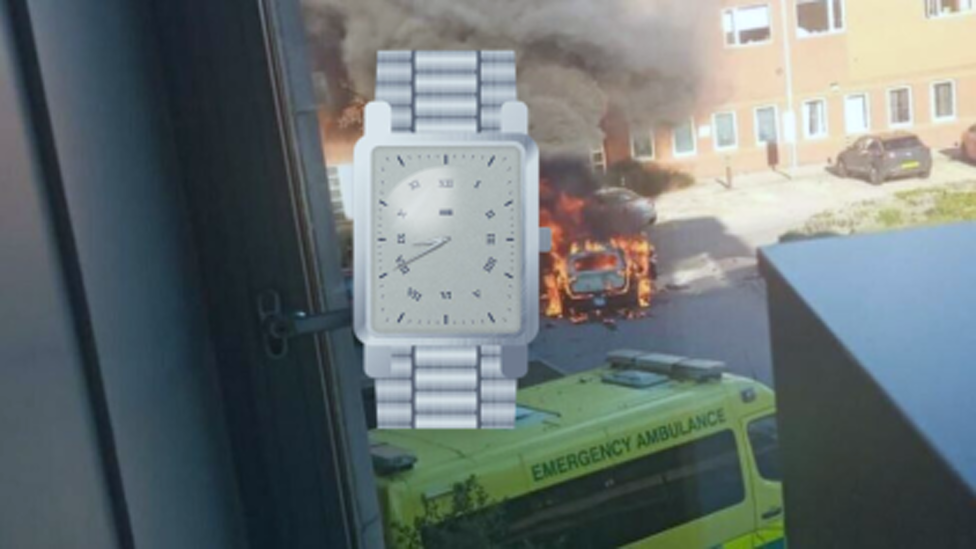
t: 8:40
